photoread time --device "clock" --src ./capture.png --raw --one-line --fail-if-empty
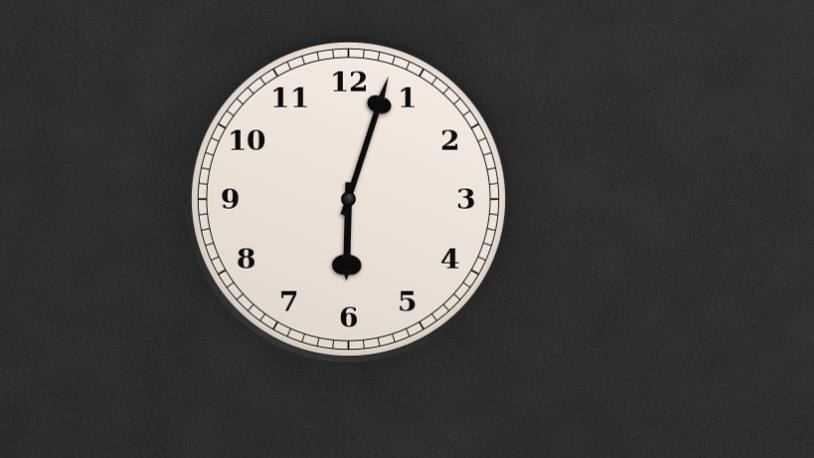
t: 6:03
